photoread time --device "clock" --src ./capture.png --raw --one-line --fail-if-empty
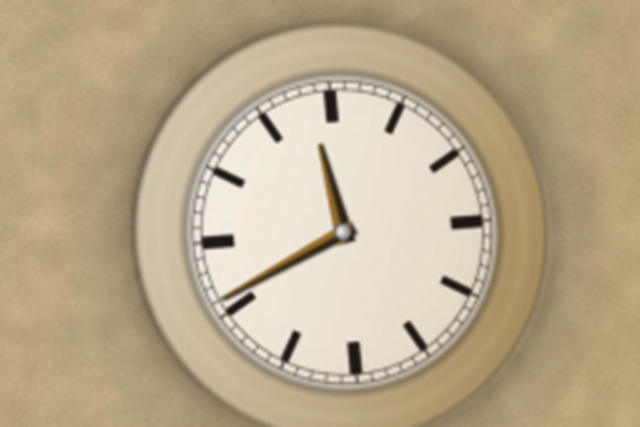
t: 11:41
